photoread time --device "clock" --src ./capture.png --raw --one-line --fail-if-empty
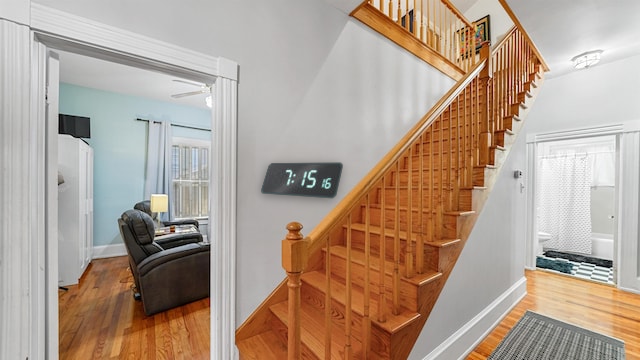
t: 7:15:16
